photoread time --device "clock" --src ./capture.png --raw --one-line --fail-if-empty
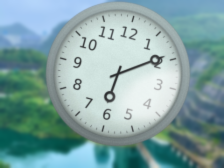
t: 6:09
